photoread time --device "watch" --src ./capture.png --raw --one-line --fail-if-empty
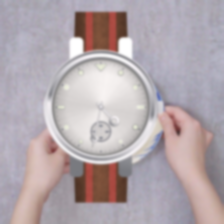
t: 4:32
